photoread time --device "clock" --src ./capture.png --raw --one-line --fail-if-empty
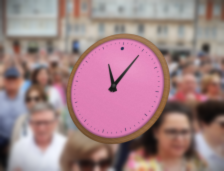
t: 11:05
